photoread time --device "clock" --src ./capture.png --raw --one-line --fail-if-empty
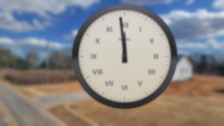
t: 11:59
